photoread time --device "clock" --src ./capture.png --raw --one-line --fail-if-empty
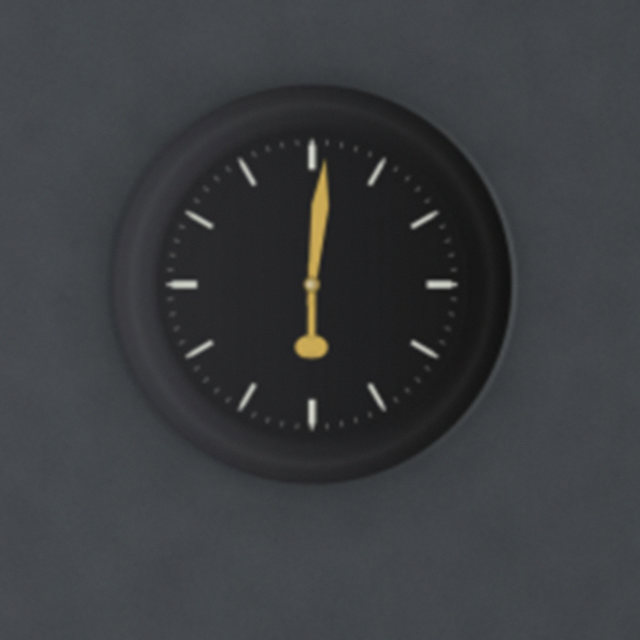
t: 6:01
